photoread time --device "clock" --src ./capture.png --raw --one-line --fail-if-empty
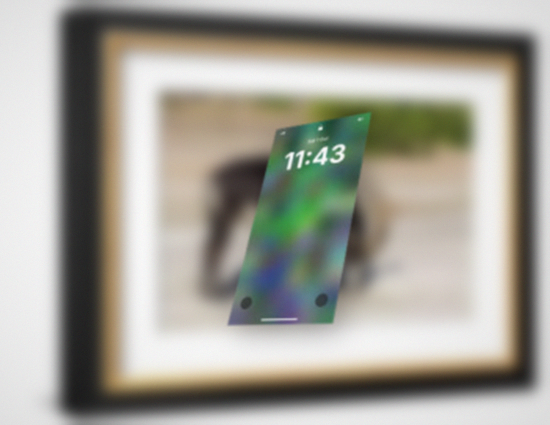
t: 11:43
